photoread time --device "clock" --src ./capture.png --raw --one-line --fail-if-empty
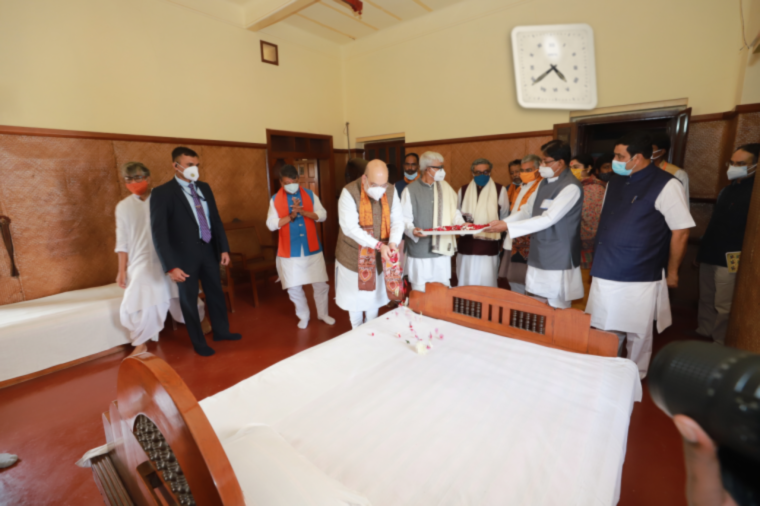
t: 4:39
